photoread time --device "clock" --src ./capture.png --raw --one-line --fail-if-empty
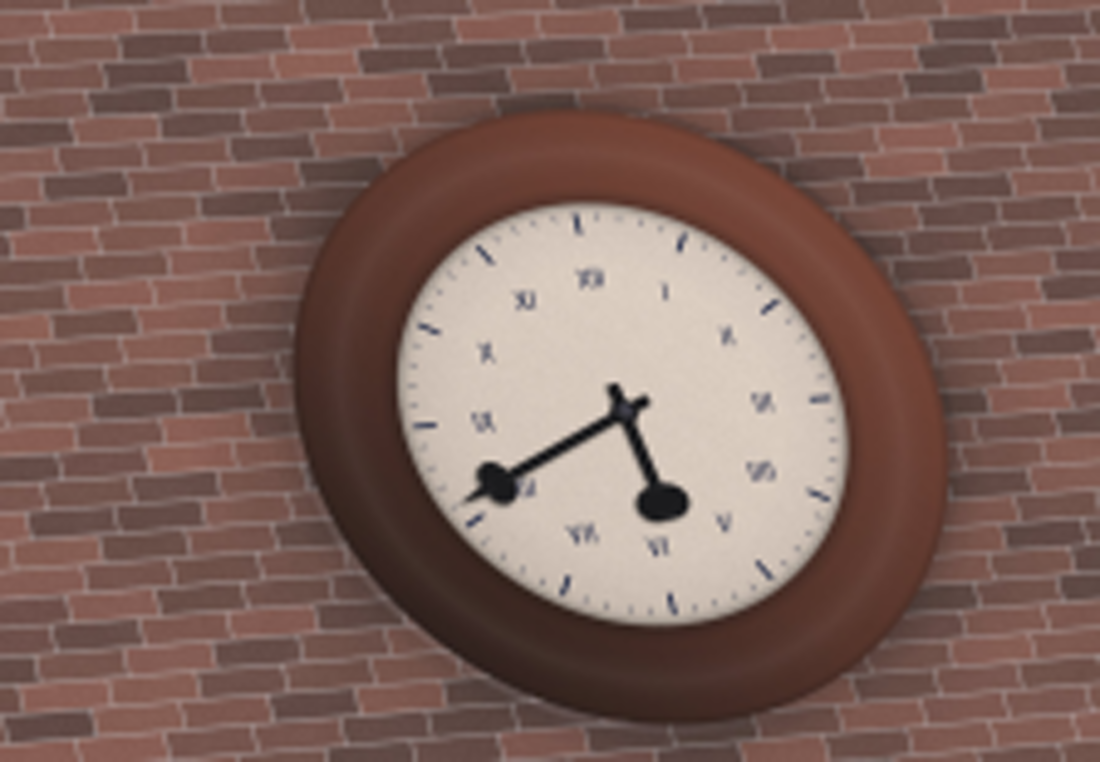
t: 5:41
